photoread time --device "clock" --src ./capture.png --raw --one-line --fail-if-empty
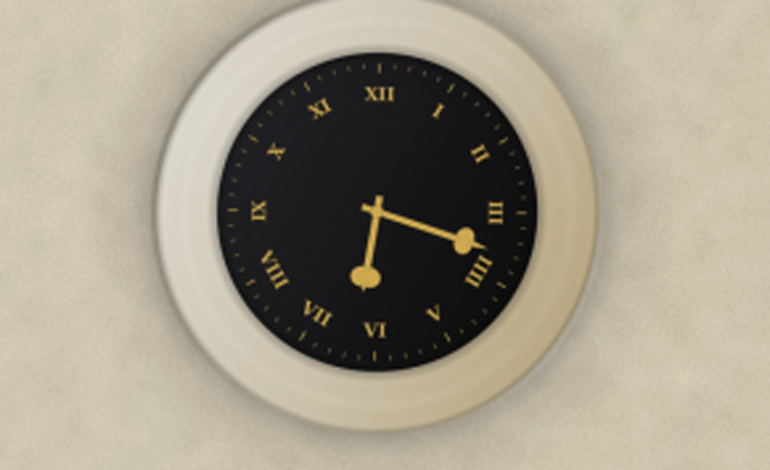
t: 6:18
